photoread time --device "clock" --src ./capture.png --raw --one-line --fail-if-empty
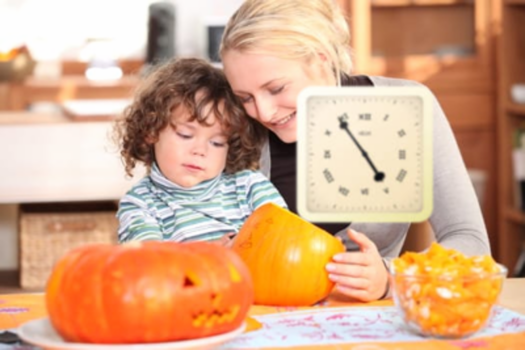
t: 4:54
